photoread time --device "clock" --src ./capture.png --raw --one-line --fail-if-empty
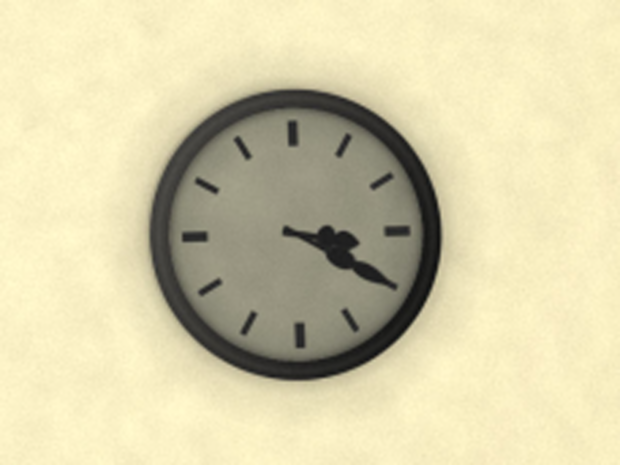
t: 3:20
